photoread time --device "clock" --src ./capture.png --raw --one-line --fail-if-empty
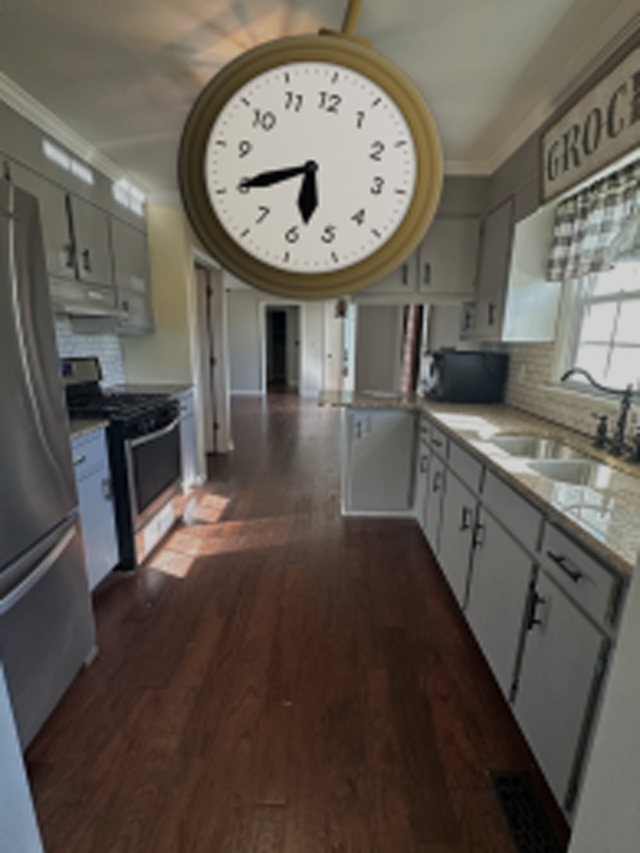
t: 5:40
